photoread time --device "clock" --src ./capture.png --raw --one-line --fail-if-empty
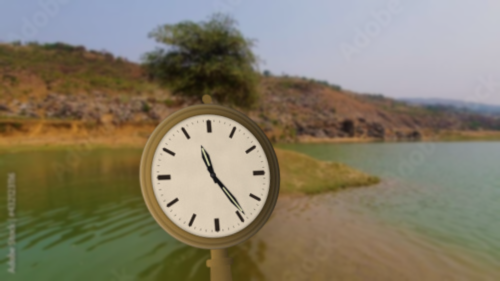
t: 11:24
